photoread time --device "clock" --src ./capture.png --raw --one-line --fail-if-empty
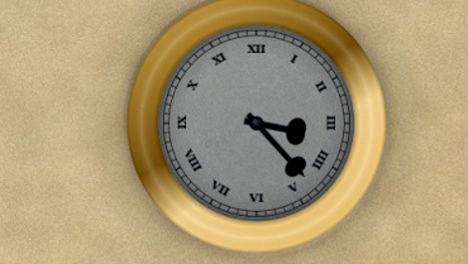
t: 3:23
